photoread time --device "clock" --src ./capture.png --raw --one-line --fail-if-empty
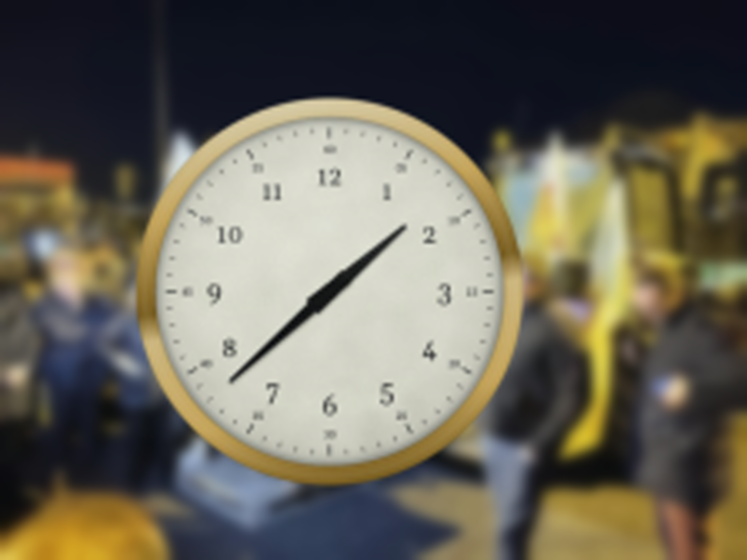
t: 1:38
